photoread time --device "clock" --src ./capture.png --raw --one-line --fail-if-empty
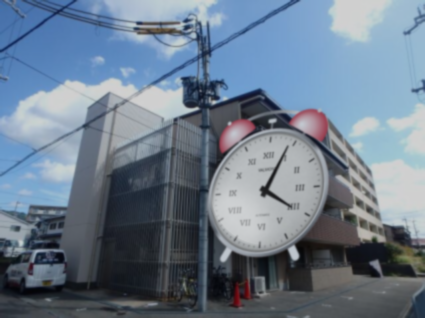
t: 4:04
